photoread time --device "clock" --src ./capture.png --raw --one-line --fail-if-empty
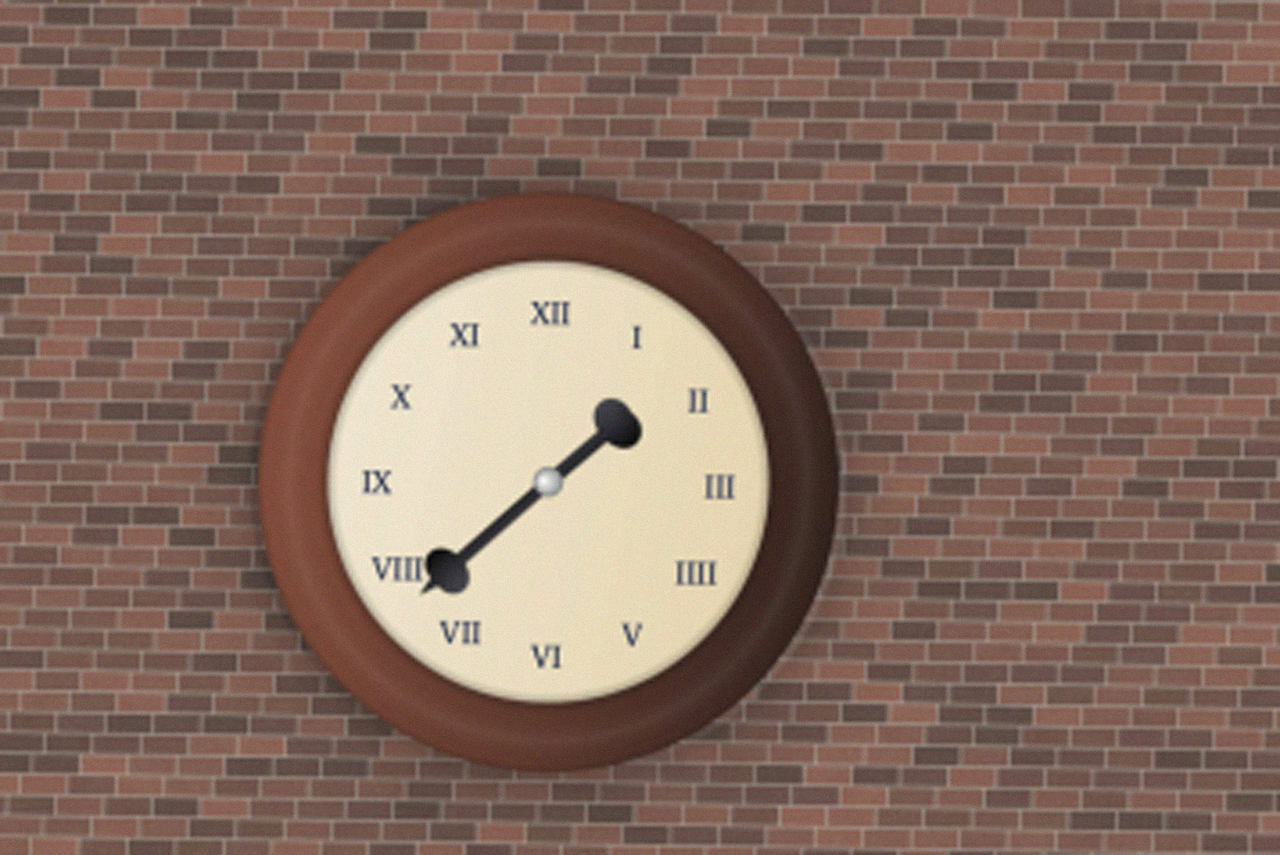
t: 1:38
